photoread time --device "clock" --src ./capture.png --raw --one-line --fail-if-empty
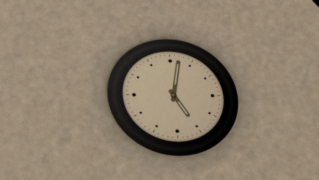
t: 5:02
